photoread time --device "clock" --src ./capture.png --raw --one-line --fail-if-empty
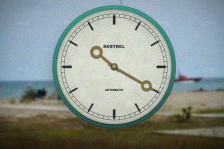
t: 10:20
